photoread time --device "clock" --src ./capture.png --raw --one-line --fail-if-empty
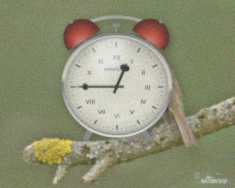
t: 12:45
